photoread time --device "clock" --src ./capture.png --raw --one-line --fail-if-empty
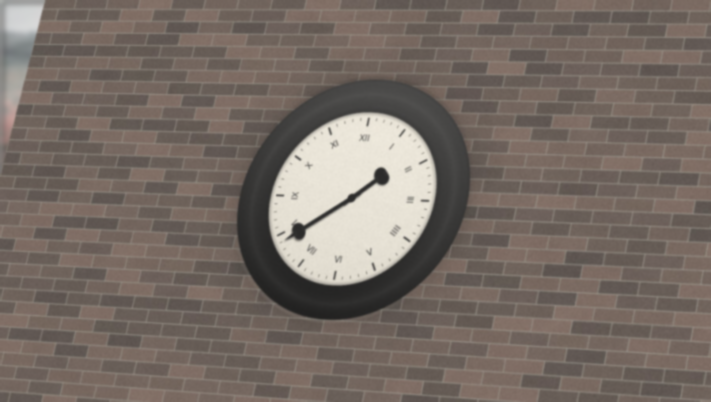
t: 1:39
